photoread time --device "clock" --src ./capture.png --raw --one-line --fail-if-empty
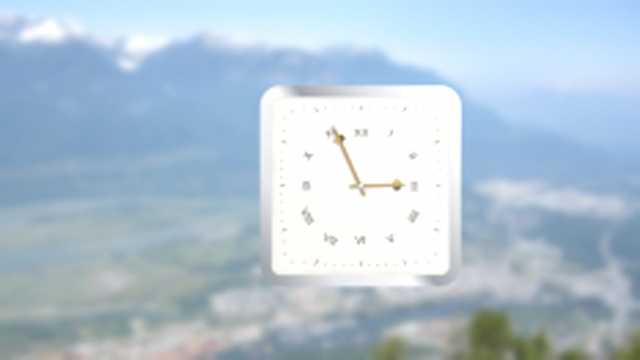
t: 2:56
